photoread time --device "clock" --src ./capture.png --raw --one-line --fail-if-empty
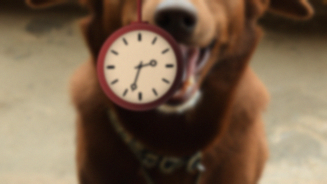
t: 2:33
